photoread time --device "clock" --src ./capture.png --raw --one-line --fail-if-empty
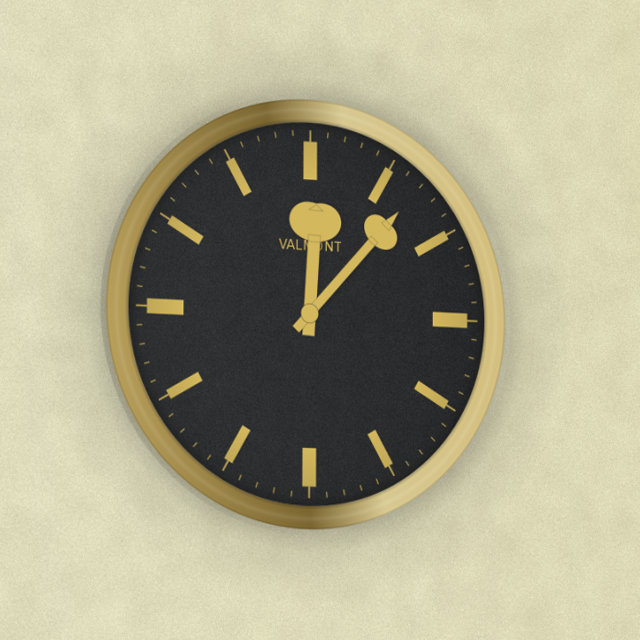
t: 12:07
